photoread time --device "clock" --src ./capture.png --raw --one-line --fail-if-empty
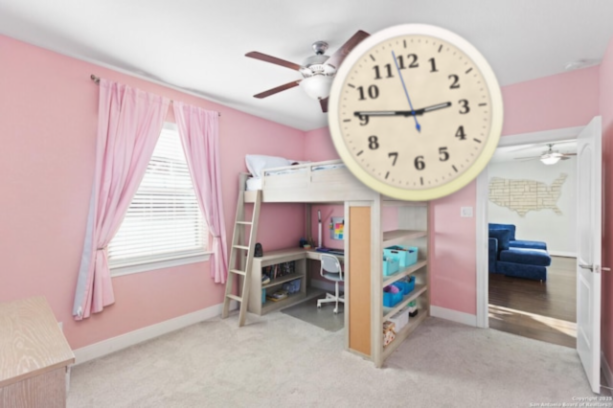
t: 2:45:58
